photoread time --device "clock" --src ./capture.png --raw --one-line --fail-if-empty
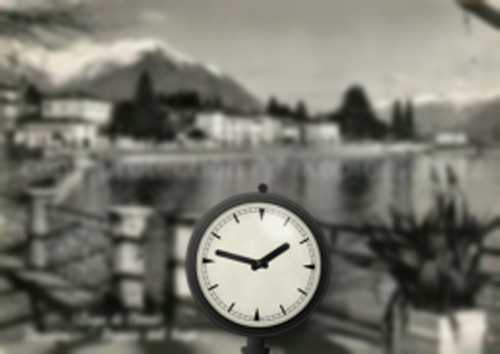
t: 1:47
